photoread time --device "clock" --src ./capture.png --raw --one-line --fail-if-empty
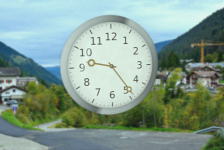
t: 9:24
